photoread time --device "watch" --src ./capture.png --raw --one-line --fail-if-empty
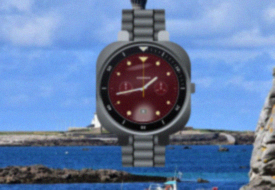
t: 1:43
